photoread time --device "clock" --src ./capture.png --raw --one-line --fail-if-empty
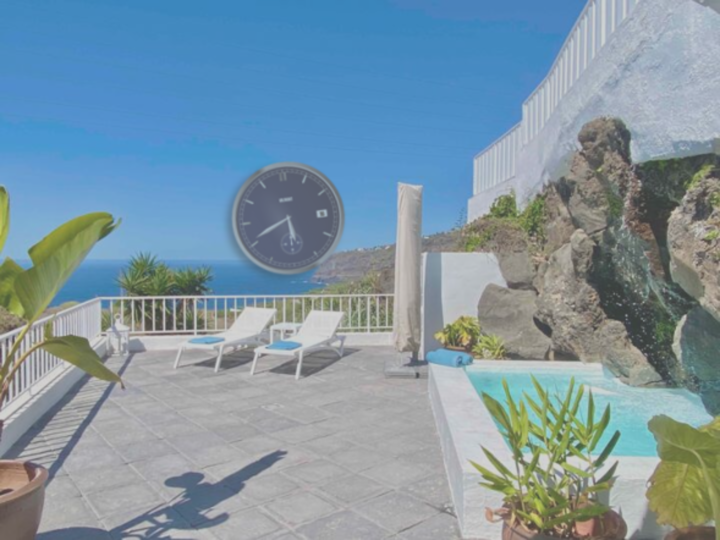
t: 5:41
